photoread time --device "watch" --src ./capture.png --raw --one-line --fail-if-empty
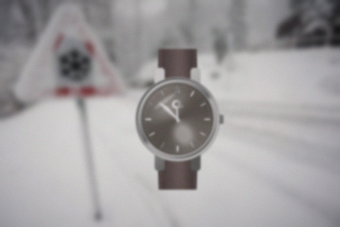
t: 11:52
